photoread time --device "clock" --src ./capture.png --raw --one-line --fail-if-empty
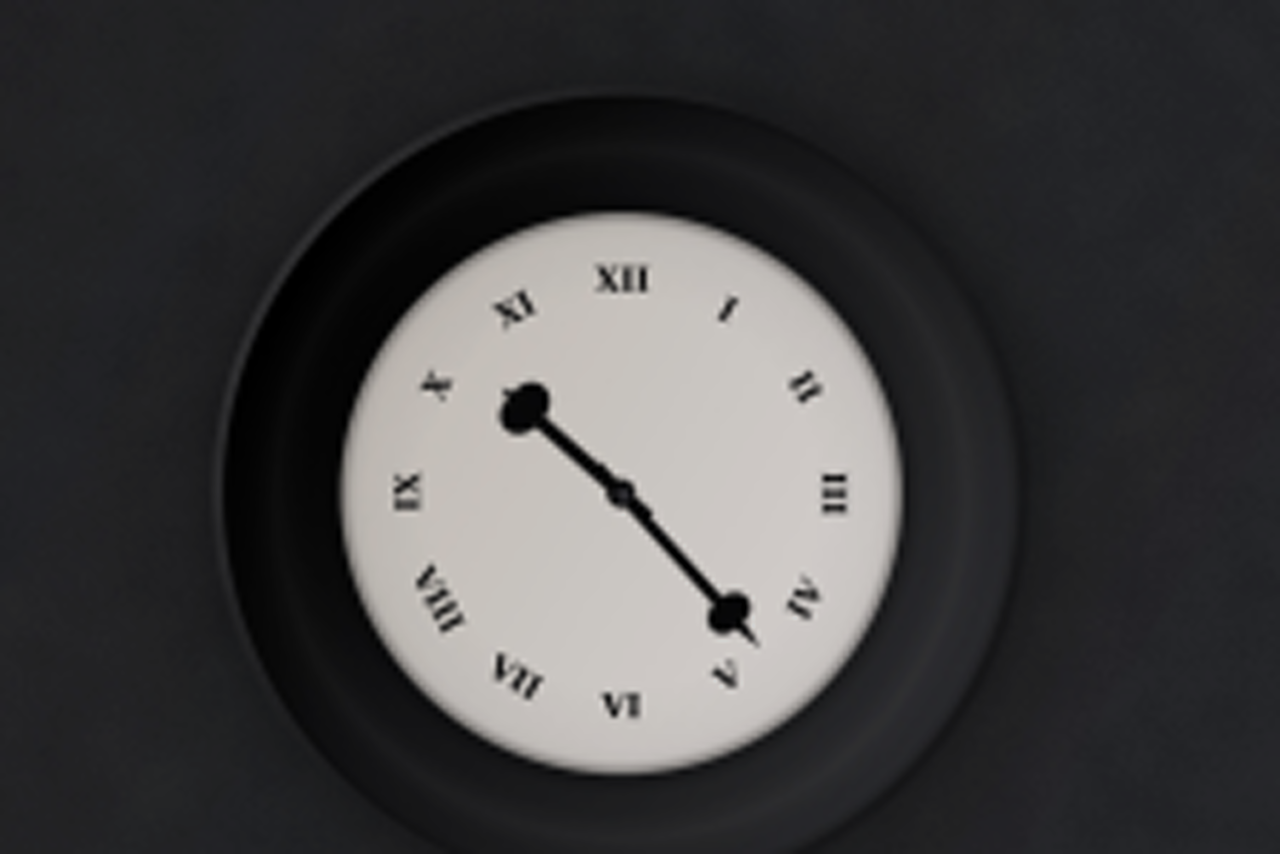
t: 10:23
